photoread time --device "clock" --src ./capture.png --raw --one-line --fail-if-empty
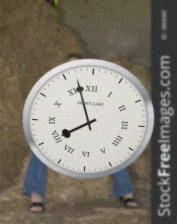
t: 7:57
